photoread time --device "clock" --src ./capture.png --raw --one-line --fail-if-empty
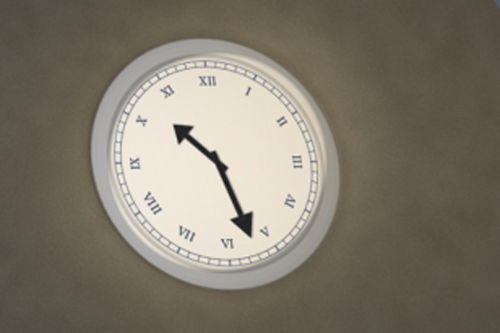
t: 10:27
